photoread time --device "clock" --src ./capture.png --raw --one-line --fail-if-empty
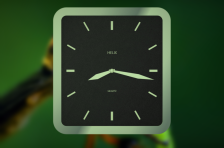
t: 8:17
